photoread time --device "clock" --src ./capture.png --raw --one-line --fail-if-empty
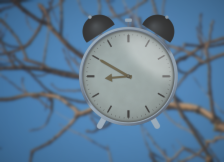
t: 8:50
